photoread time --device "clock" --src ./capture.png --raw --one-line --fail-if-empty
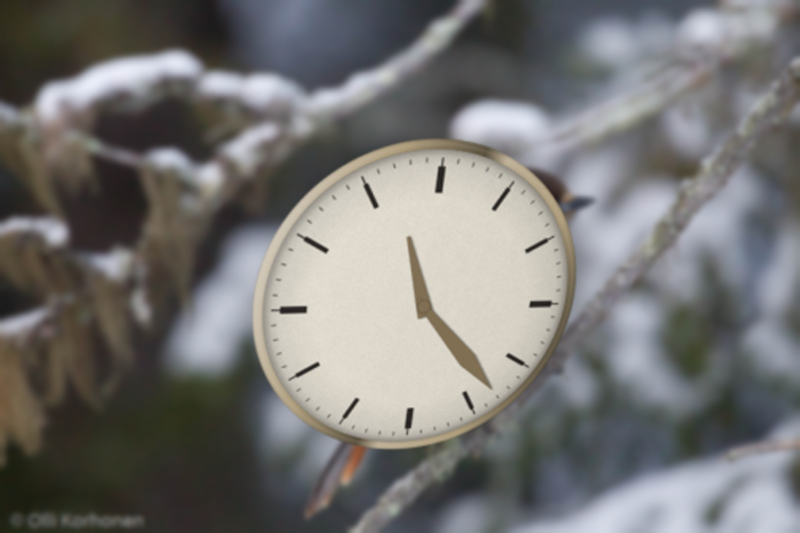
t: 11:23
